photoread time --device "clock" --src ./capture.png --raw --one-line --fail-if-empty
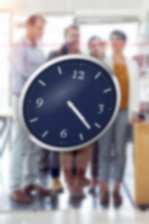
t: 4:22
